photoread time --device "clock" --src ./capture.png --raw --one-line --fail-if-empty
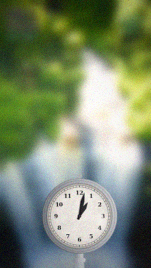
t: 1:02
